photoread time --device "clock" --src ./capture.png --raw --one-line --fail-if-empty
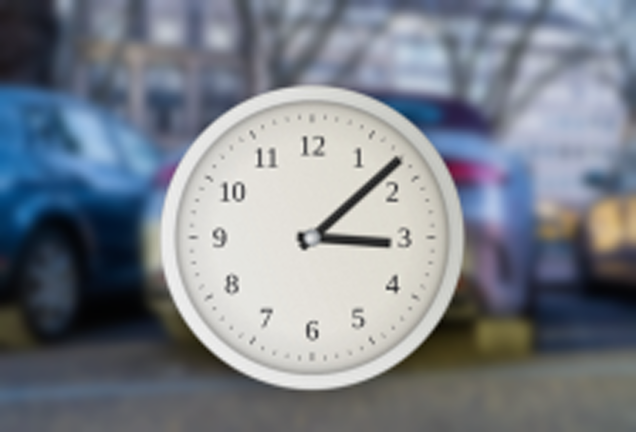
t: 3:08
